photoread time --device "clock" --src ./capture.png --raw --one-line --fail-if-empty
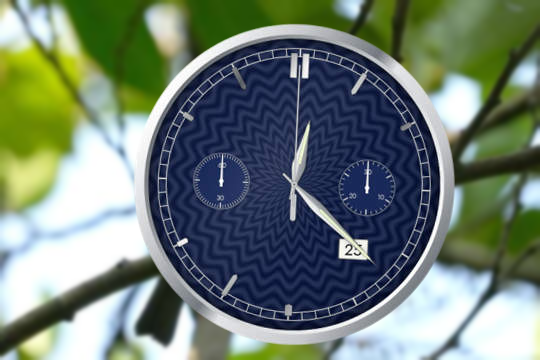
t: 12:22
